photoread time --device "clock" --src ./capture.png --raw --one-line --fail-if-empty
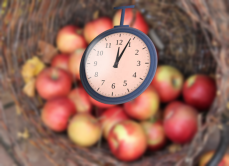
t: 12:04
